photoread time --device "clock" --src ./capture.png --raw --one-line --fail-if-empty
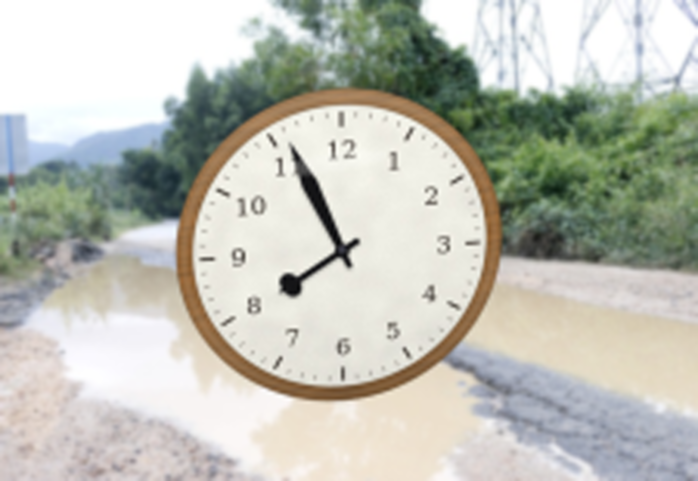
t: 7:56
